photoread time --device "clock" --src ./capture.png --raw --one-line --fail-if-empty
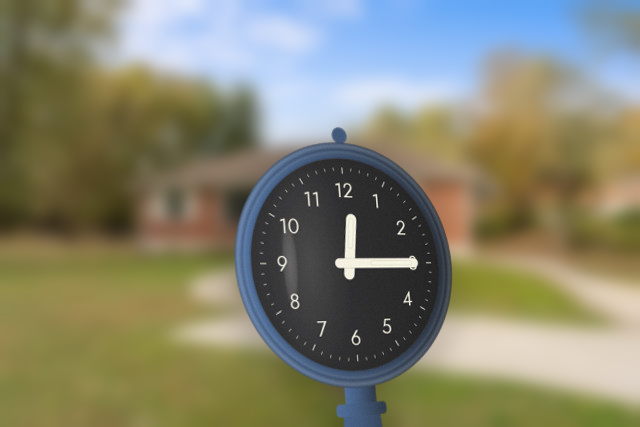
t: 12:15
